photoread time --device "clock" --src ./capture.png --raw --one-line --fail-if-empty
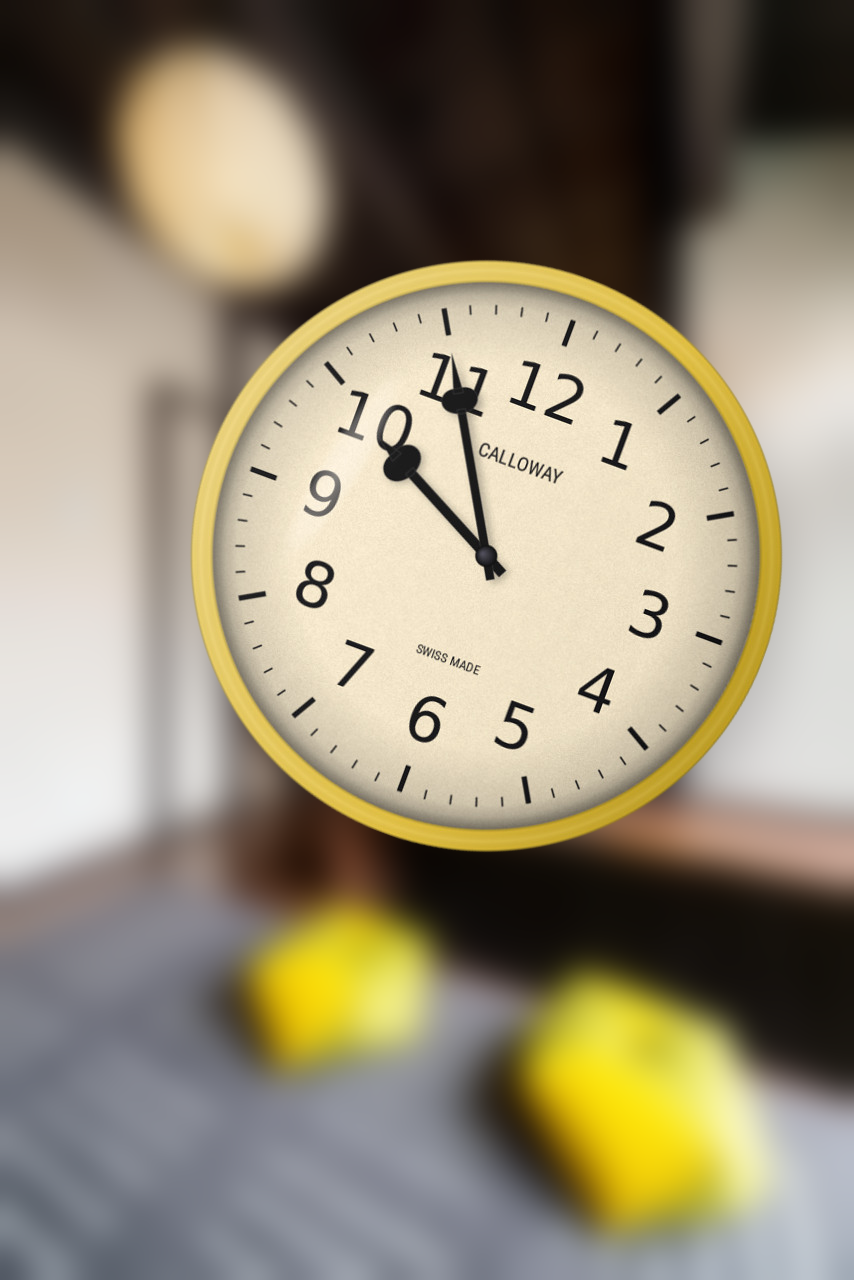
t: 9:55
